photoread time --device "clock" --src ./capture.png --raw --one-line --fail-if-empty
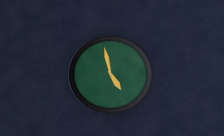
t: 4:58
